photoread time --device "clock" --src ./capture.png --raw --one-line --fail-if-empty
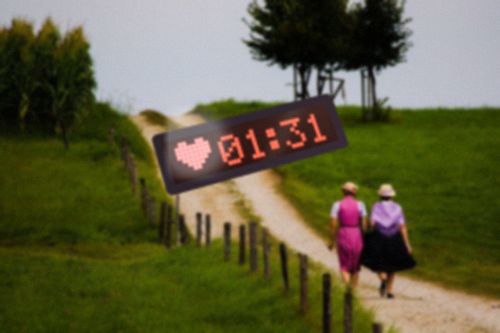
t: 1:31
